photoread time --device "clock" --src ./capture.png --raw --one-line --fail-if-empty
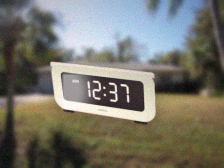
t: 12:37
